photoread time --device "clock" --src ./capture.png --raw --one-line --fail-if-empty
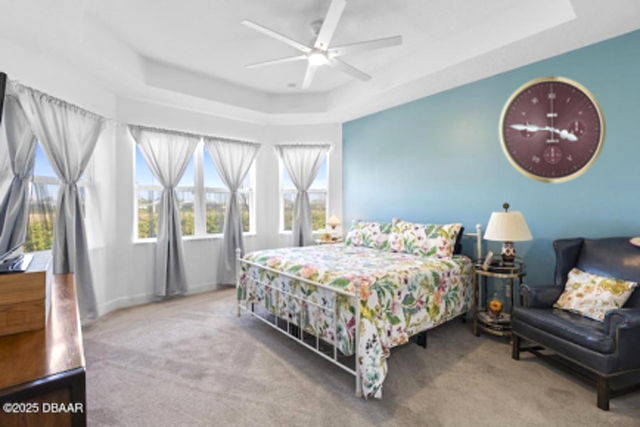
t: 3:46
